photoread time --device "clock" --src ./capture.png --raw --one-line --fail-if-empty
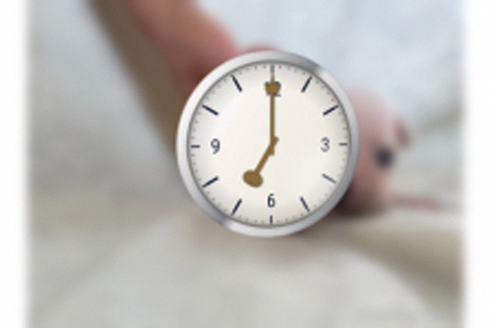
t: 7:00
